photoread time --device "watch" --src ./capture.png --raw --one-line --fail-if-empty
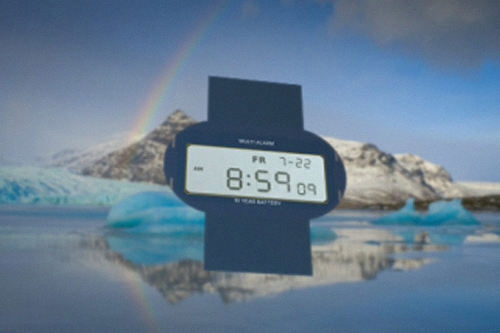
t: 8:59:09
